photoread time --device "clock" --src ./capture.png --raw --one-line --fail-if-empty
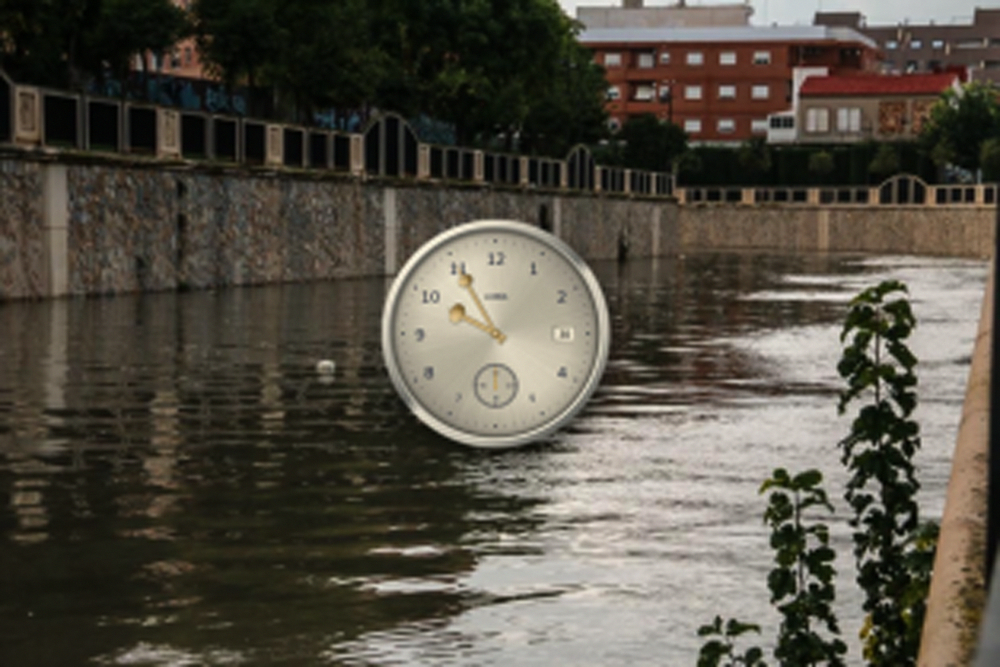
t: 9:55
